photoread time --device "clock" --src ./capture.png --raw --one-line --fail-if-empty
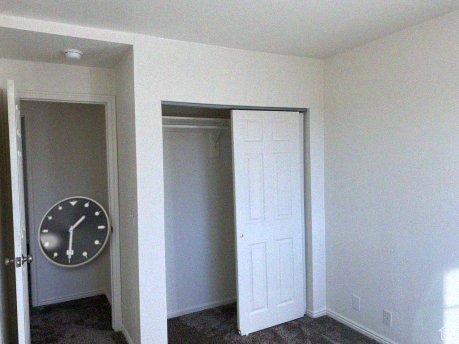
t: 1:30
